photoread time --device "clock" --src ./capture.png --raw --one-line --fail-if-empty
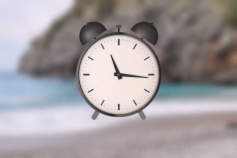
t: 11:16
